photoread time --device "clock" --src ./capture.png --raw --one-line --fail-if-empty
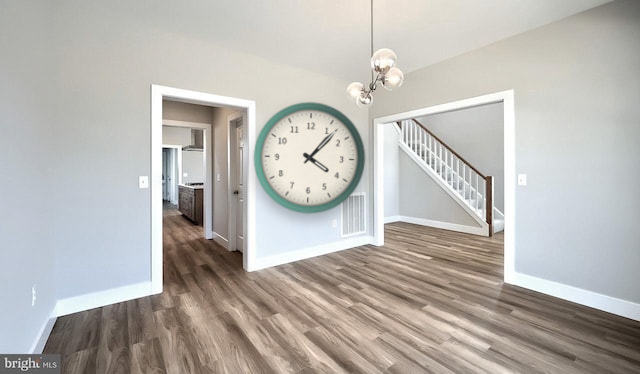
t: 4:07
